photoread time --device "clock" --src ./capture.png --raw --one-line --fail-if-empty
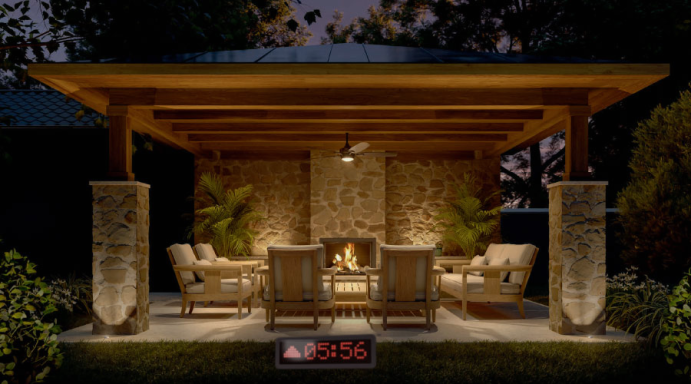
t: 5:56
